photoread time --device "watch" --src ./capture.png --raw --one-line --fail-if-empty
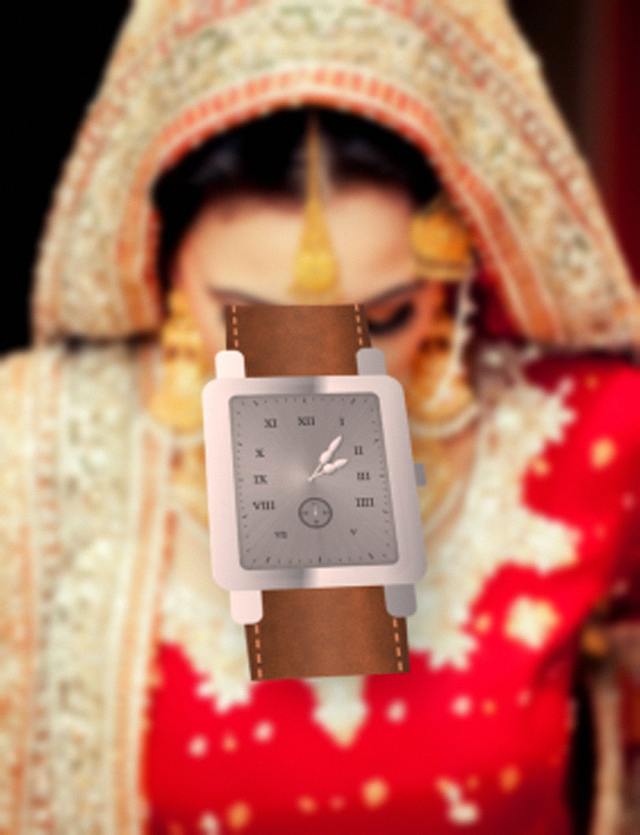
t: 2:06
